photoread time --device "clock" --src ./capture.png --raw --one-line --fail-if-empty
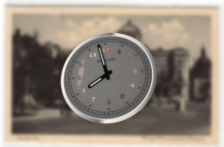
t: 7:58
